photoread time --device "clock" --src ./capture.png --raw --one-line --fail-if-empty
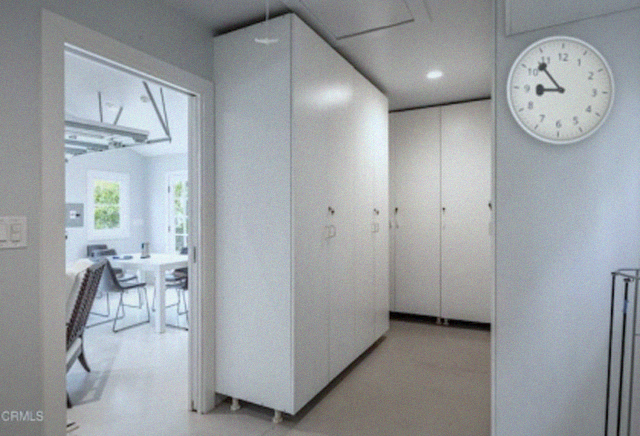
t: 8:53
